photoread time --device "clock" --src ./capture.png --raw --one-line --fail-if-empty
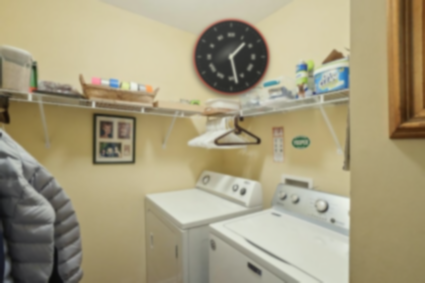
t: 1:28
